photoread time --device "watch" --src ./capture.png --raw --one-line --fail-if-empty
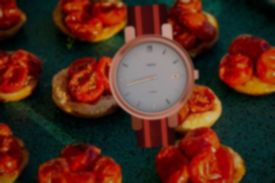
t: 8:43
